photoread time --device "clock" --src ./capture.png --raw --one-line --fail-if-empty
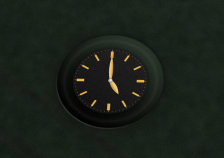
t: 5:00
